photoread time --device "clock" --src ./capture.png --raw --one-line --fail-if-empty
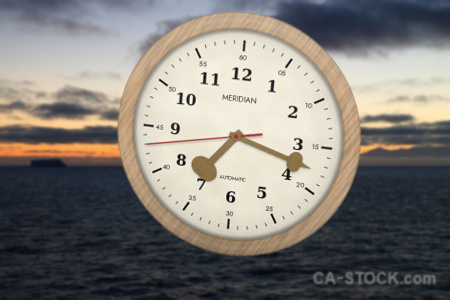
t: 7:17:43
